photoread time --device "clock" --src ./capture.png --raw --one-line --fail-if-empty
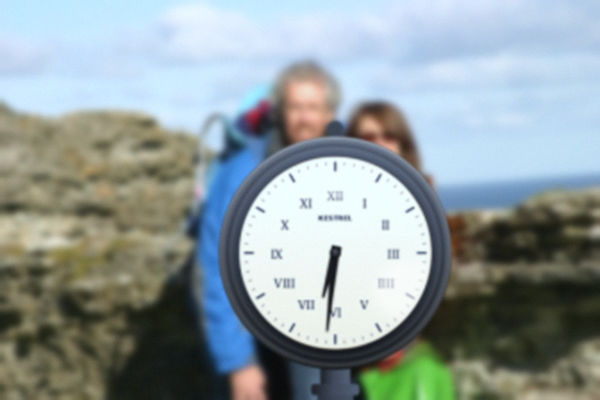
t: 6:31
